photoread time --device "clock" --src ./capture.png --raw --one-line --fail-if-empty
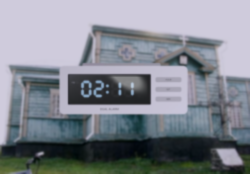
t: 2:11
